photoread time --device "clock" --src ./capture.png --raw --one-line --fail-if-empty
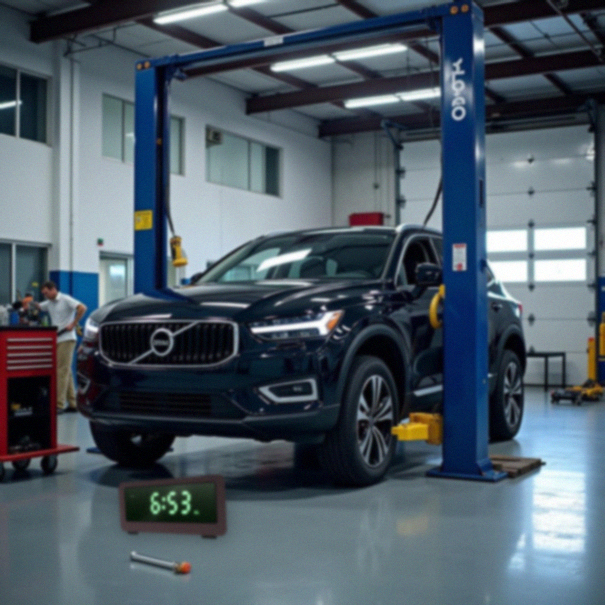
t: 6:53
